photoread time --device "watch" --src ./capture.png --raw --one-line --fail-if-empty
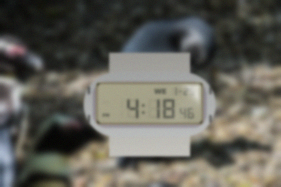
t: 4:18
